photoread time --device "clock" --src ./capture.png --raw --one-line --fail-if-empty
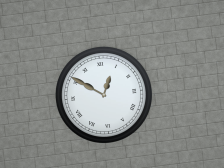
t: 12:51
